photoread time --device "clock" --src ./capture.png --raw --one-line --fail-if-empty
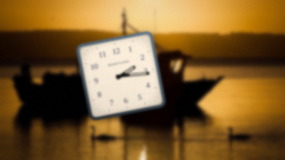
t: 2:16
